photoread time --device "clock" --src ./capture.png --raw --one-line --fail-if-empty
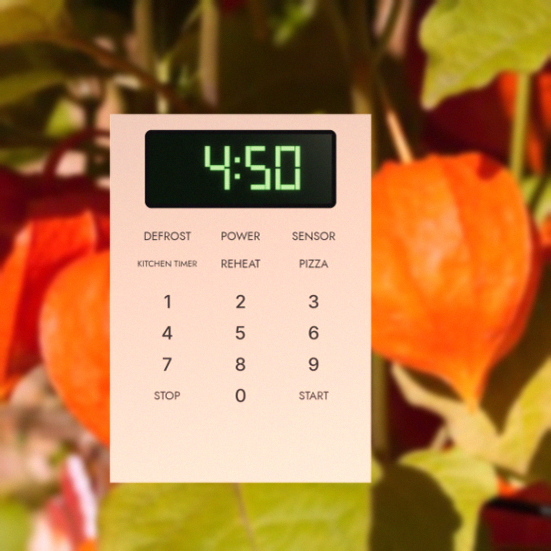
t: 4:50
